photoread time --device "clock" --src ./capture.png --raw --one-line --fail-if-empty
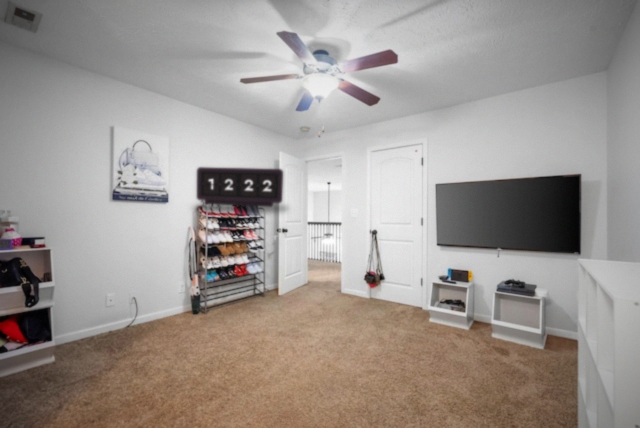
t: 12:22
